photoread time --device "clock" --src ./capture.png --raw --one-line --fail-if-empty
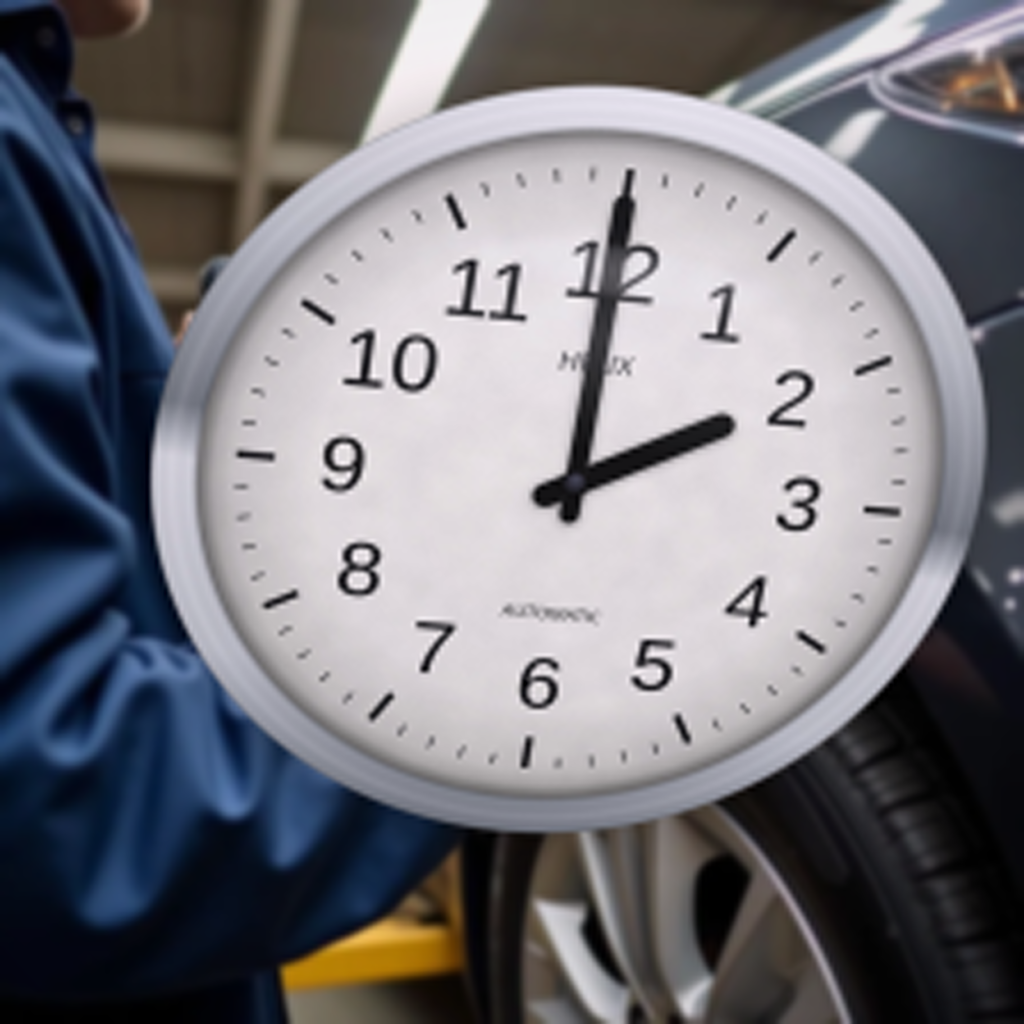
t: 2:00
